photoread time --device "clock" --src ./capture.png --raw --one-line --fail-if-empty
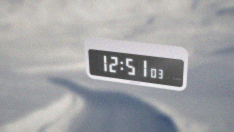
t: 12:51:03
